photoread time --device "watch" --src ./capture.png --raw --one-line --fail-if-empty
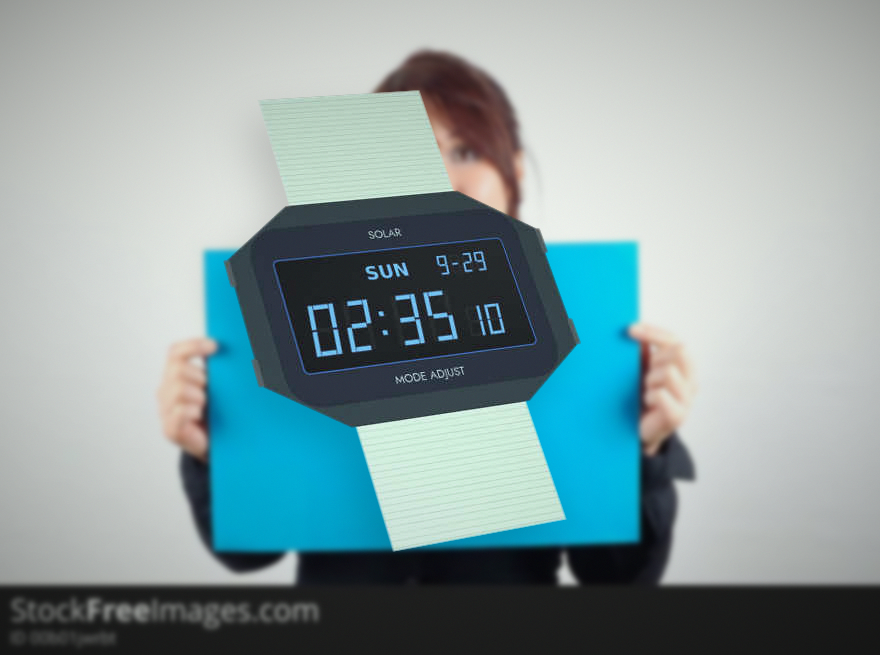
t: 2:35:10
